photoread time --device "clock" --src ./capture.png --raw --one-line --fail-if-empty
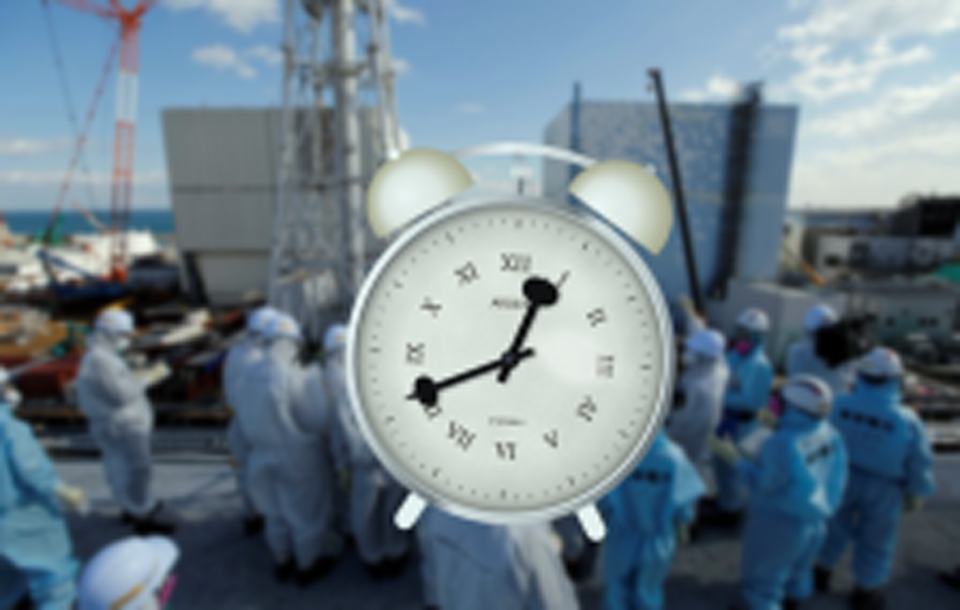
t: 12:41
